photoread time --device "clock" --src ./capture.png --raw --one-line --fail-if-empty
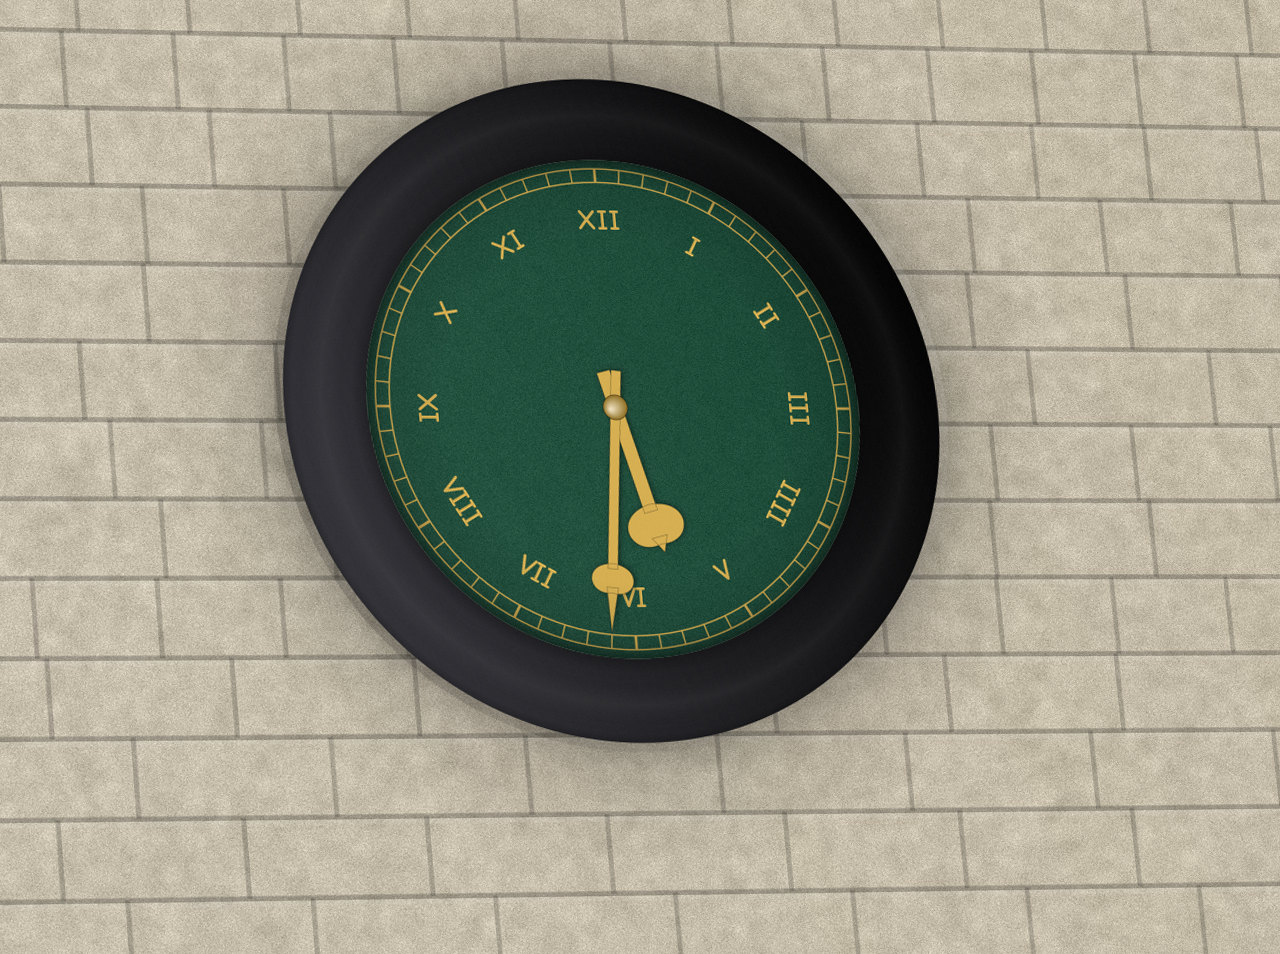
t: 5:31
